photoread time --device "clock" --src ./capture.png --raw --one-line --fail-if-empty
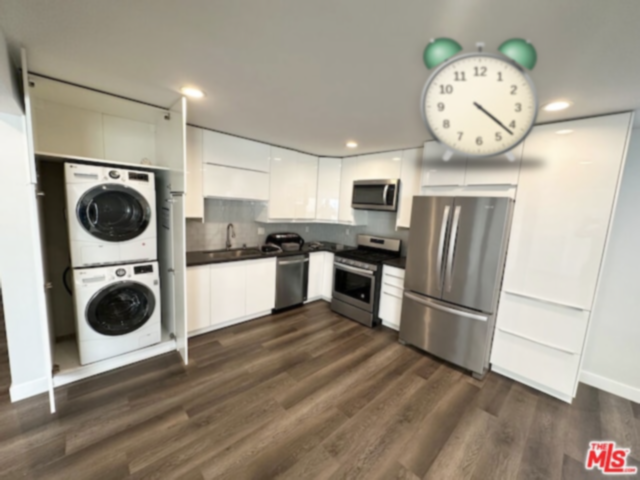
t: 4:22
